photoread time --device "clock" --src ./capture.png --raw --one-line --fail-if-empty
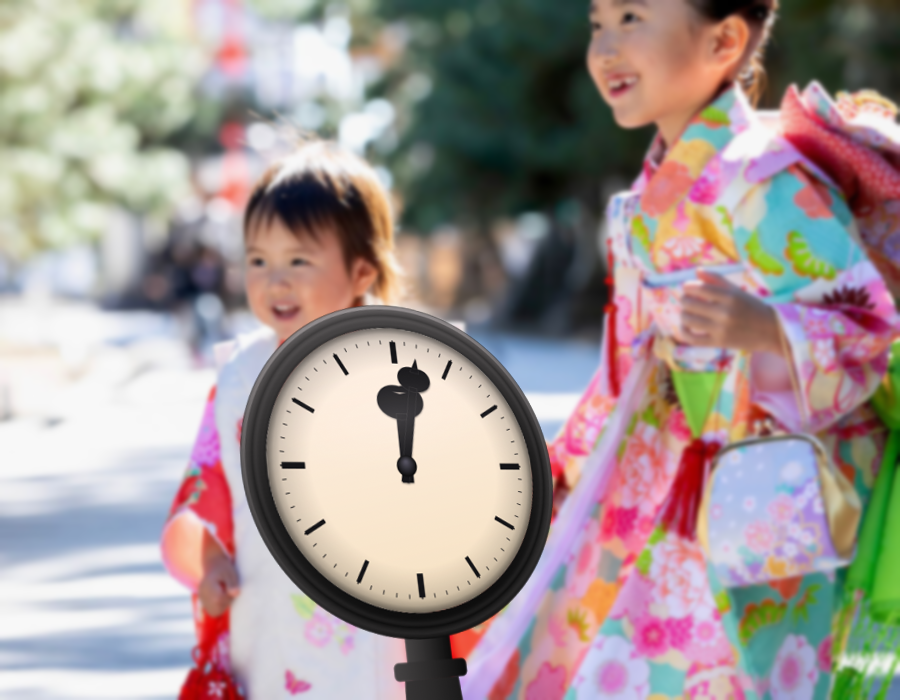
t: 12:02
